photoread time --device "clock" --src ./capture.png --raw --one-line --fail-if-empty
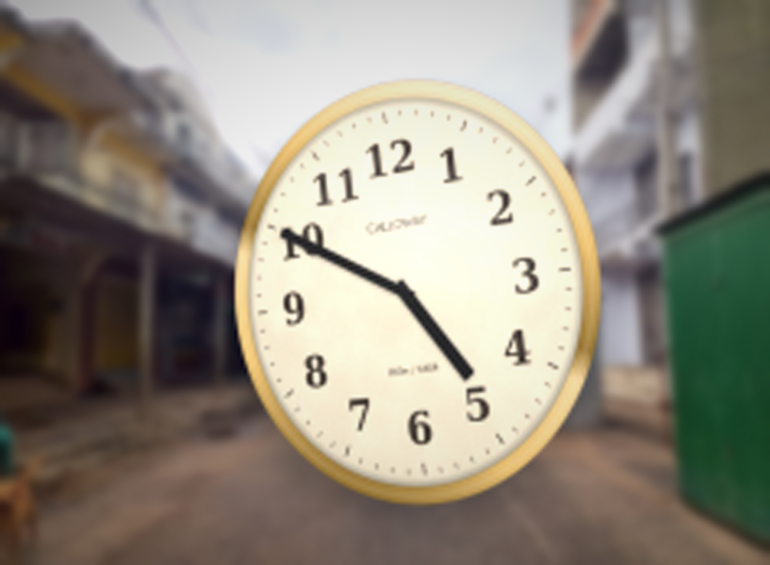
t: 4:50
